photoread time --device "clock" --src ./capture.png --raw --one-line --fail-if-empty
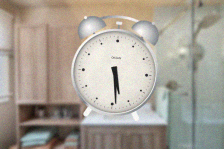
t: 5:29
